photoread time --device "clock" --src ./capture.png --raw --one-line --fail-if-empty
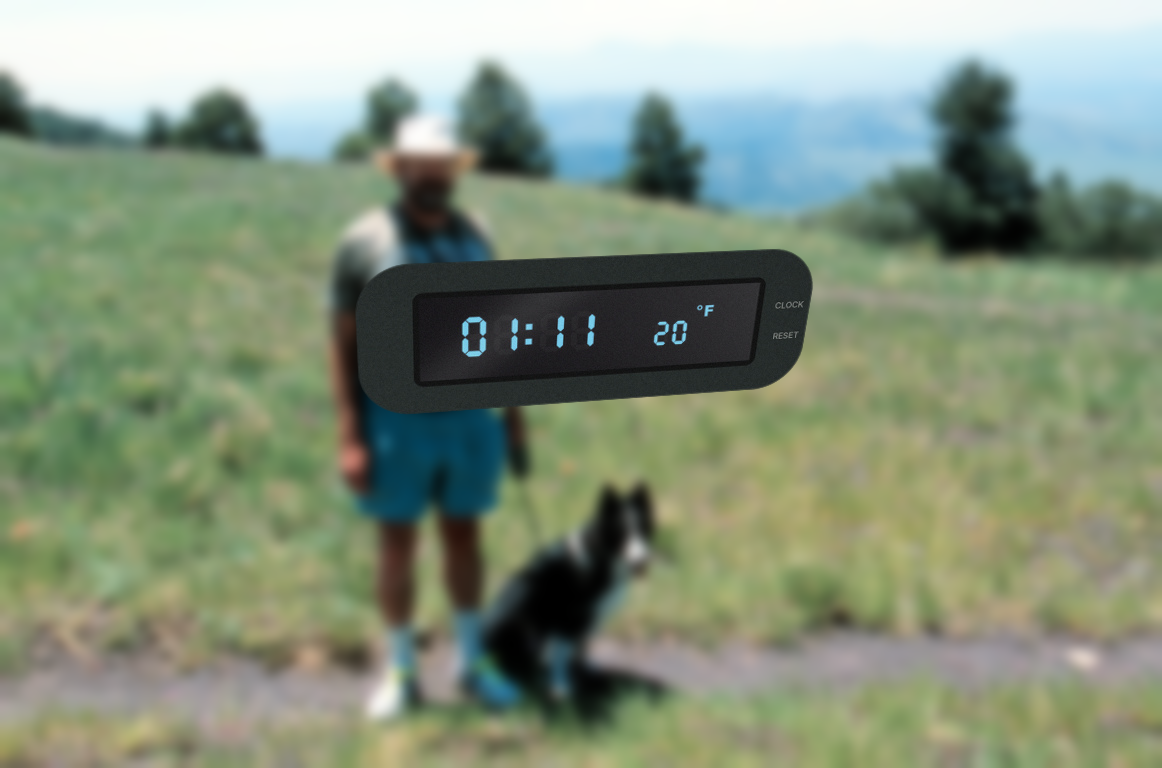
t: 1:11
